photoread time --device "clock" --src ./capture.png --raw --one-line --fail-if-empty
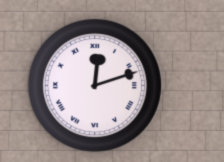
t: 12:12
